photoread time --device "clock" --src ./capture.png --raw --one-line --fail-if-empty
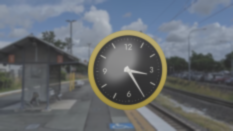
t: 3:25
